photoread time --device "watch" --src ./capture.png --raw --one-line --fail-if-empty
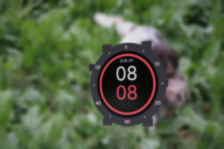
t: 8:08
